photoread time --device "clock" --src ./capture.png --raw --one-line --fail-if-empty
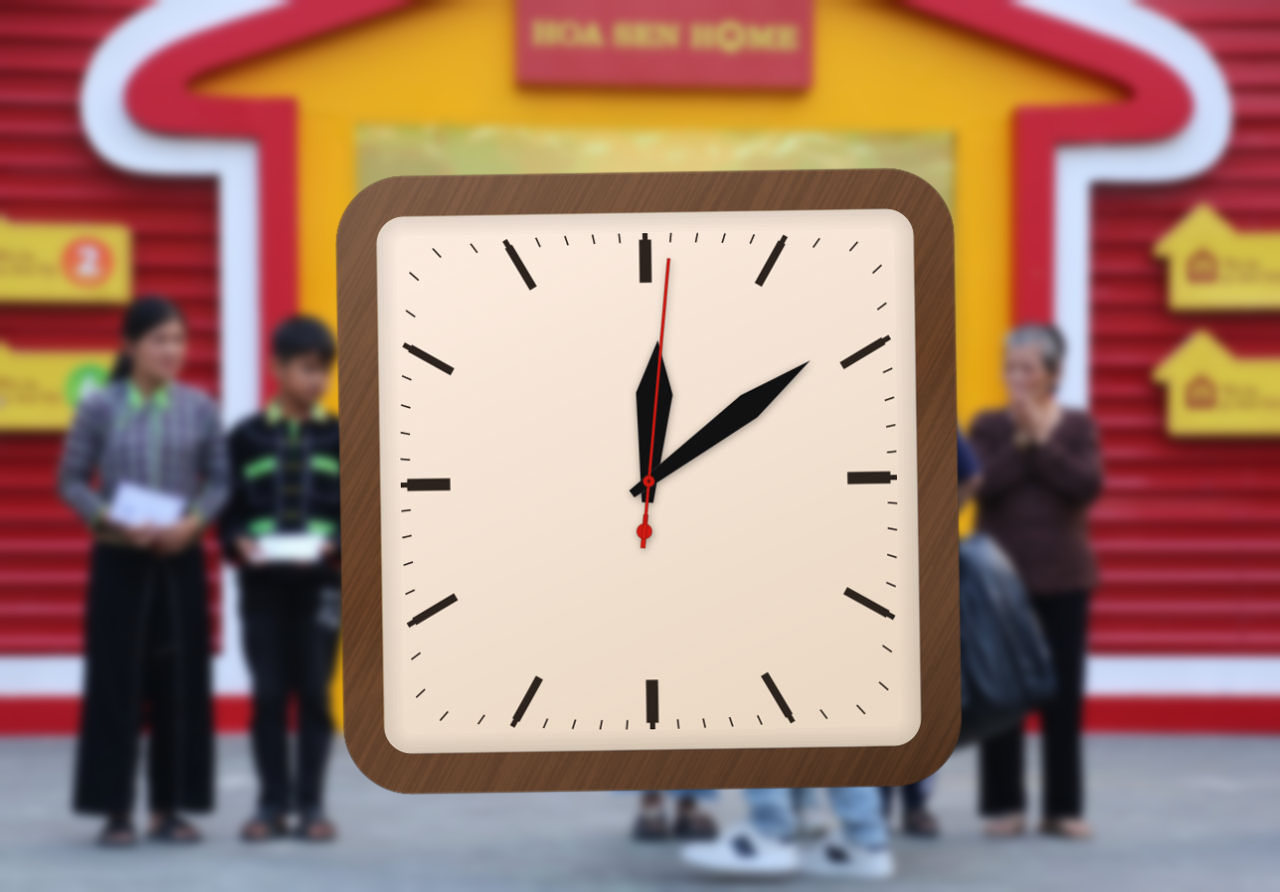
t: 12:09:01
